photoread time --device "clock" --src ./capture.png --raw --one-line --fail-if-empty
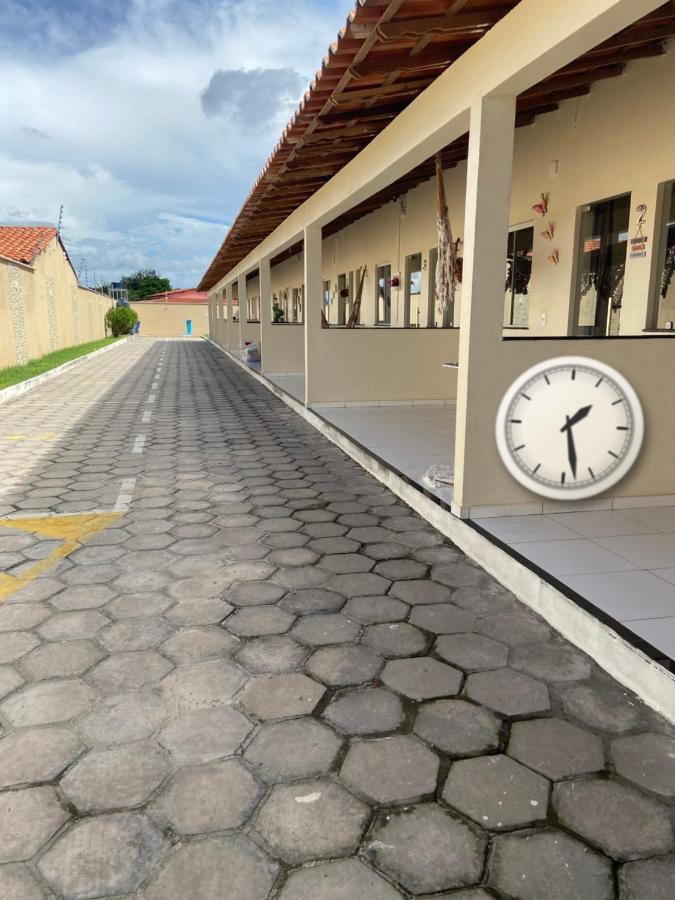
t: 1:28
